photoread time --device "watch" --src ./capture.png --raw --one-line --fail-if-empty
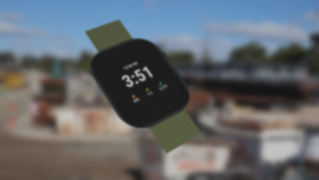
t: 3:51
